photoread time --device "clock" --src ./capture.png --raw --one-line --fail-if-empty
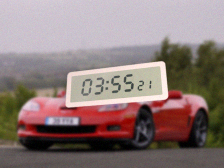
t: 3:55:21
